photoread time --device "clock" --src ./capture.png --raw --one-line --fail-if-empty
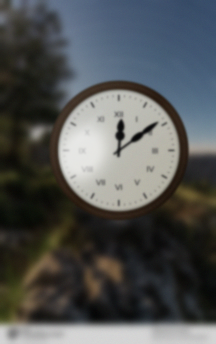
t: 12:09
